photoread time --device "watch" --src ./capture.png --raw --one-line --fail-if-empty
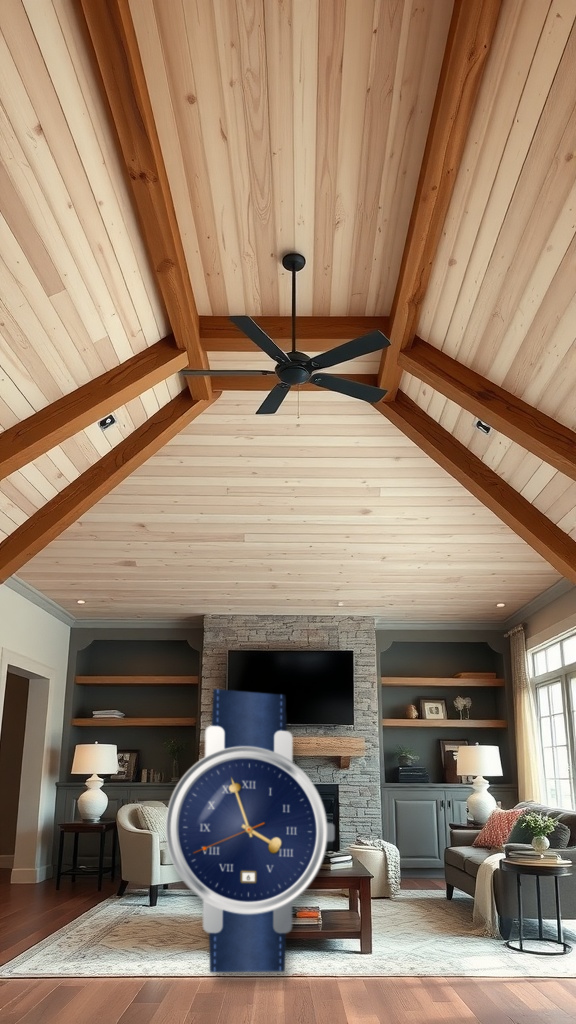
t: 3:56:41
